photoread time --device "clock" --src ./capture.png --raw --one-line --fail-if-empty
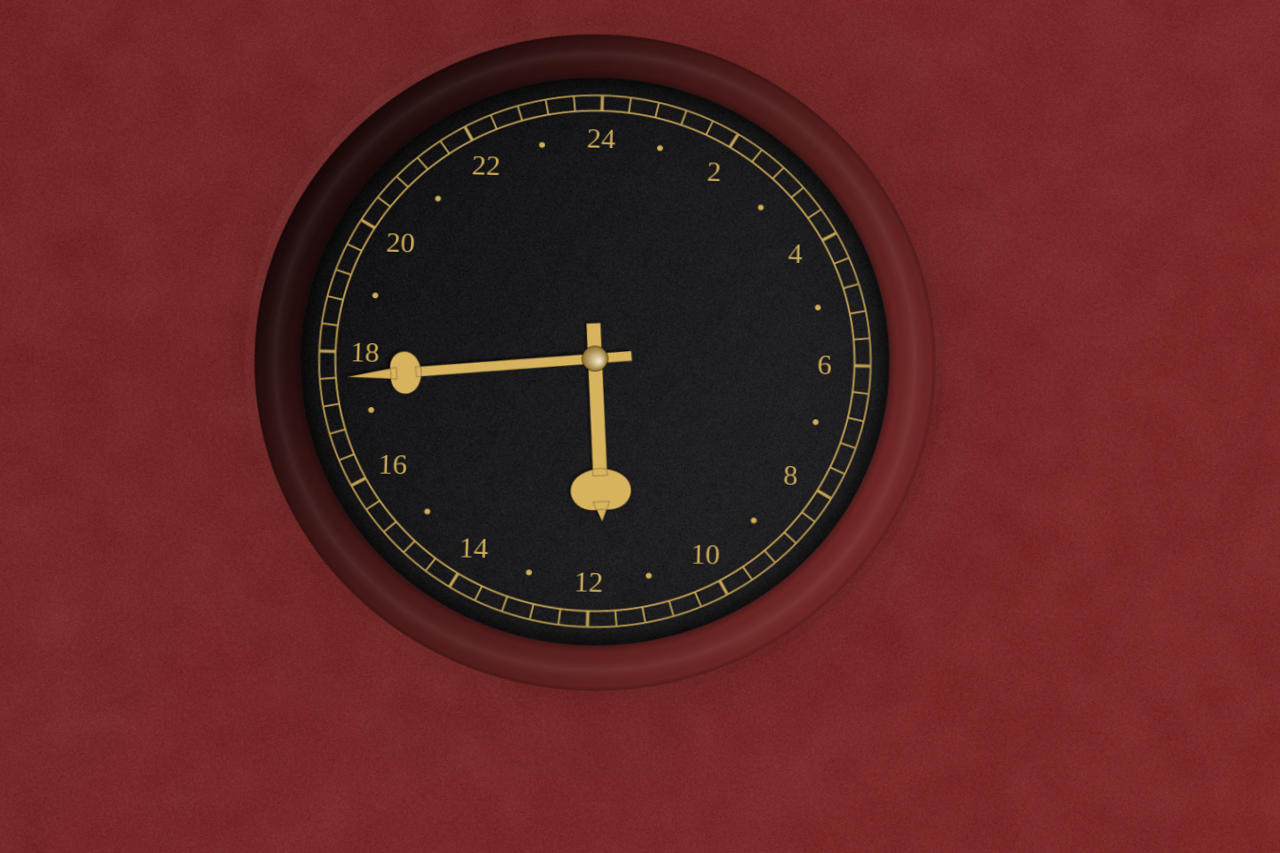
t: 11:44
